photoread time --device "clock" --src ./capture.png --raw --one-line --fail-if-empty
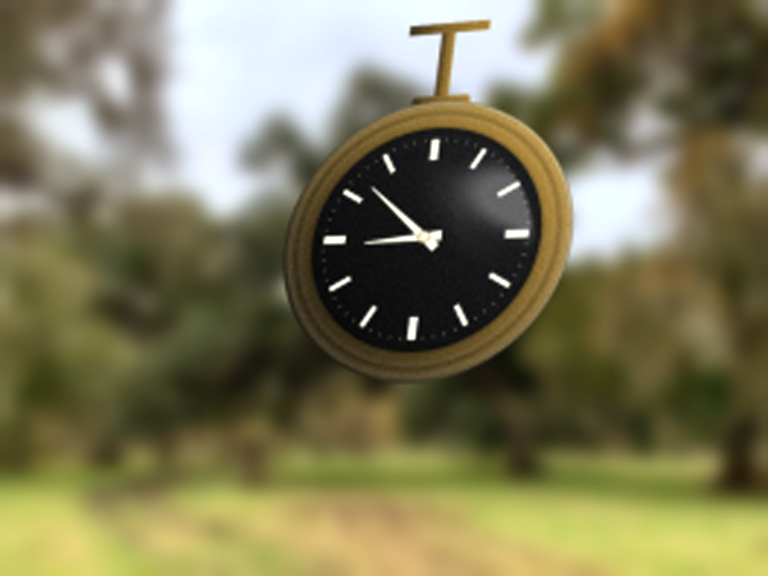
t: 8:52
